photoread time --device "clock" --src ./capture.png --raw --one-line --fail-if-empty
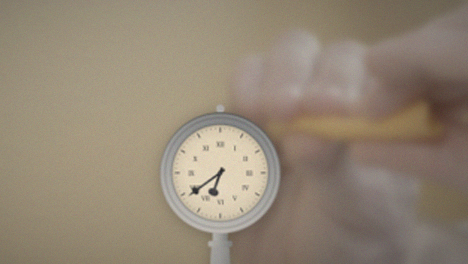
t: 6:39
